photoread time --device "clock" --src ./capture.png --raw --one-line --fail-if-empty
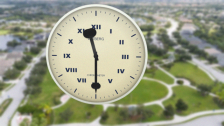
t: 11:30
